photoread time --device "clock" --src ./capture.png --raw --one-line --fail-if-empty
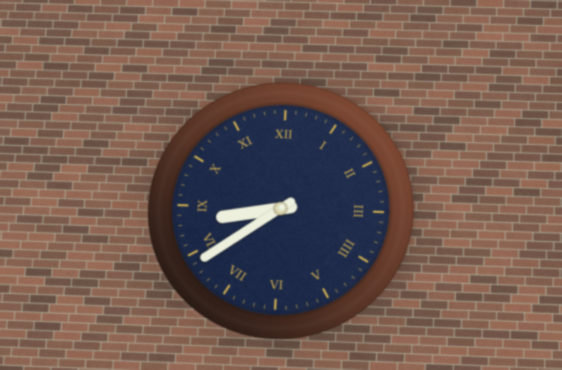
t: 8:39
